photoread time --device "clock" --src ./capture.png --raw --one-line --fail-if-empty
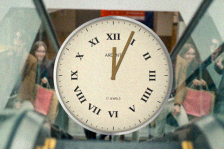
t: 12:04
